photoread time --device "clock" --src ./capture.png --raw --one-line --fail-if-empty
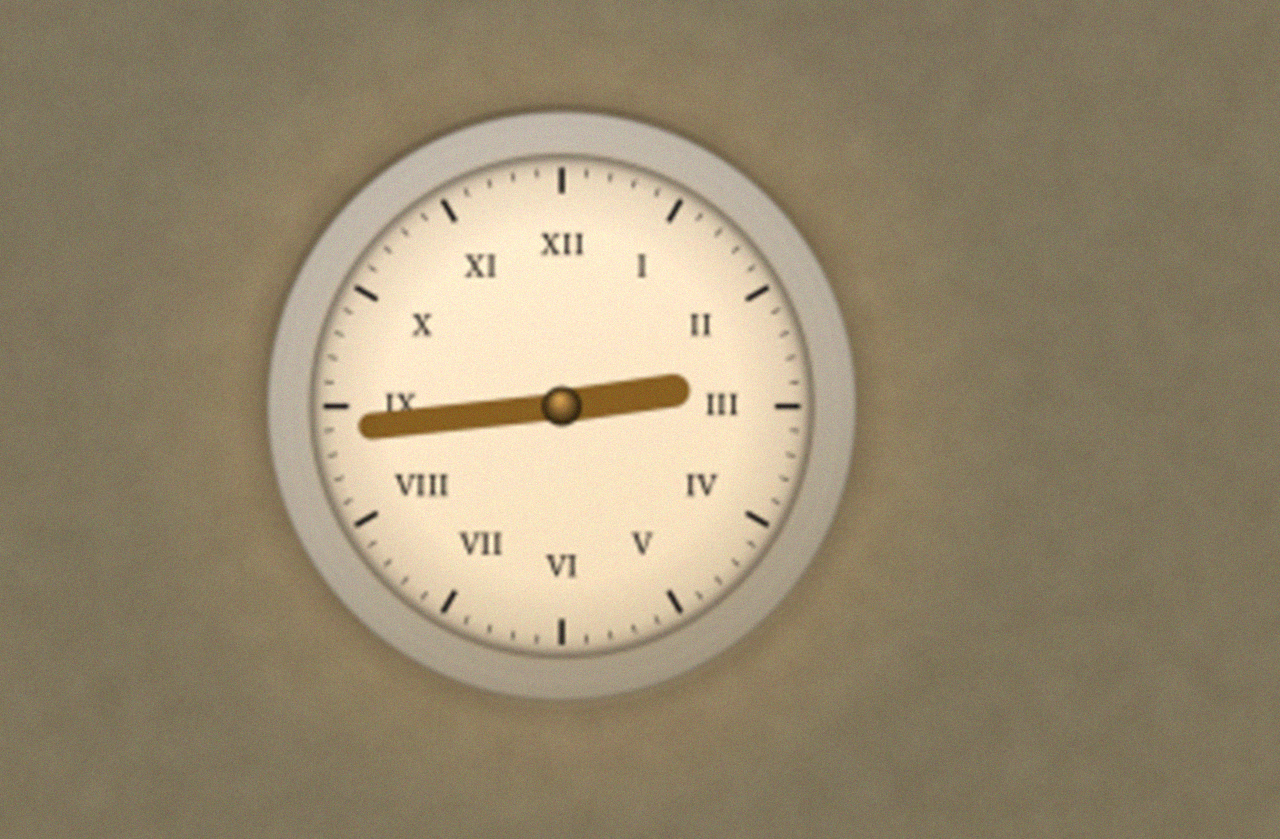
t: 2:44
